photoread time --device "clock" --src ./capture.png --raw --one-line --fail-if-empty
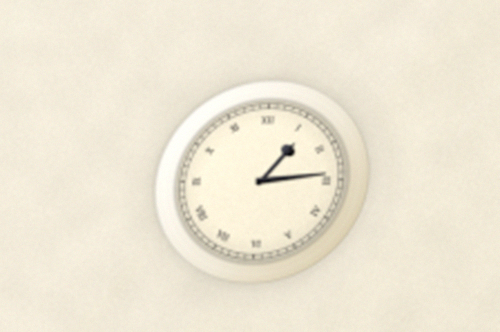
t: 1:14
